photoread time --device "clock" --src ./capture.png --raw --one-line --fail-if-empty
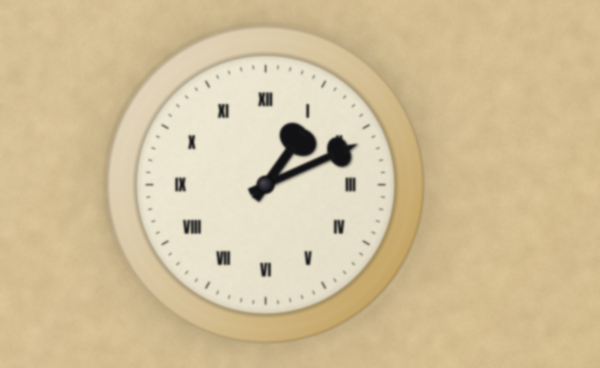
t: 1:11
